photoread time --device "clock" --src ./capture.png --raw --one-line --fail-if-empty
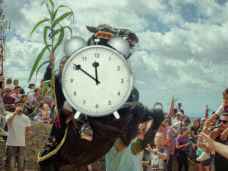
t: 11:51
